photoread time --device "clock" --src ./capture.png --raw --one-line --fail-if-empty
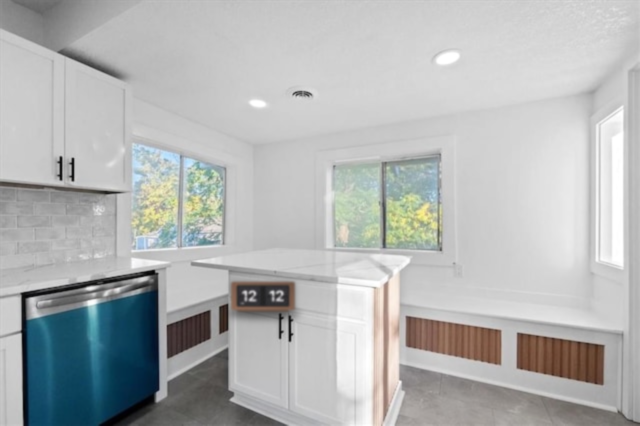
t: 12:12
